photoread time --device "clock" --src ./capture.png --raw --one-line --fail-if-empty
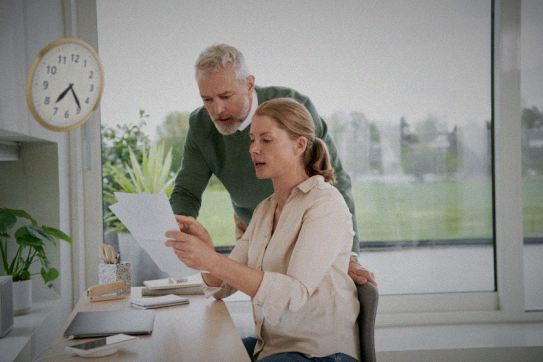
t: 7:24
